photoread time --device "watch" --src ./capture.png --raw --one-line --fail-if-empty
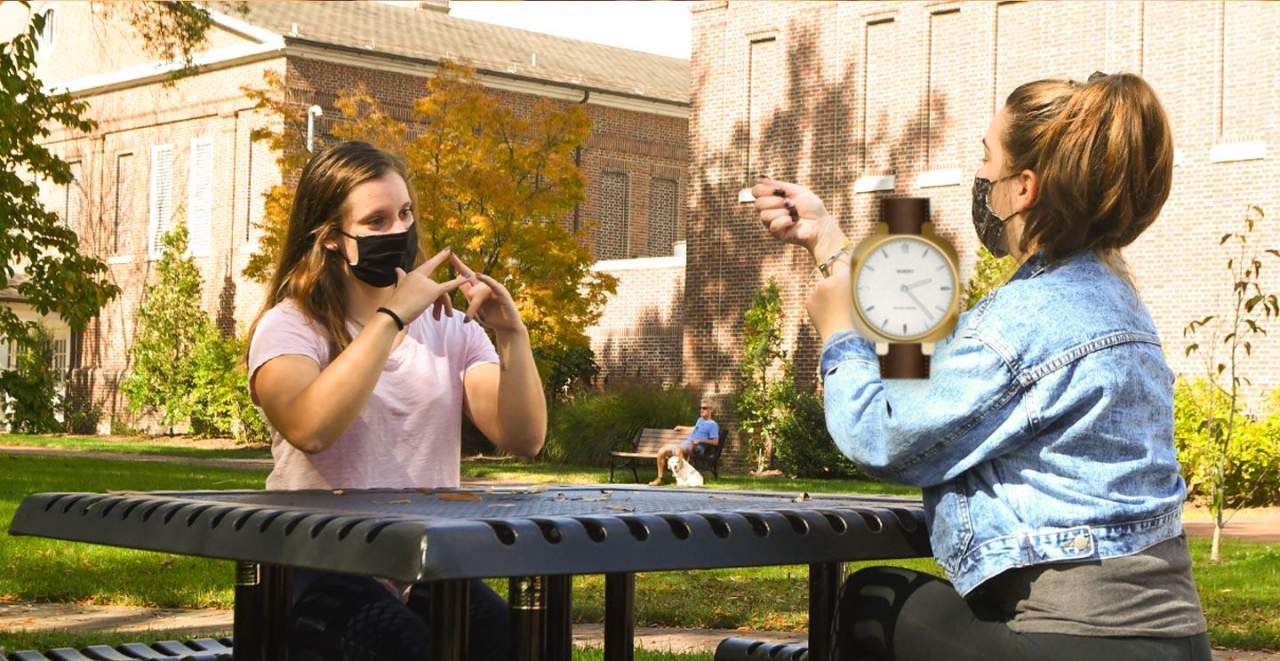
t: 2:23
